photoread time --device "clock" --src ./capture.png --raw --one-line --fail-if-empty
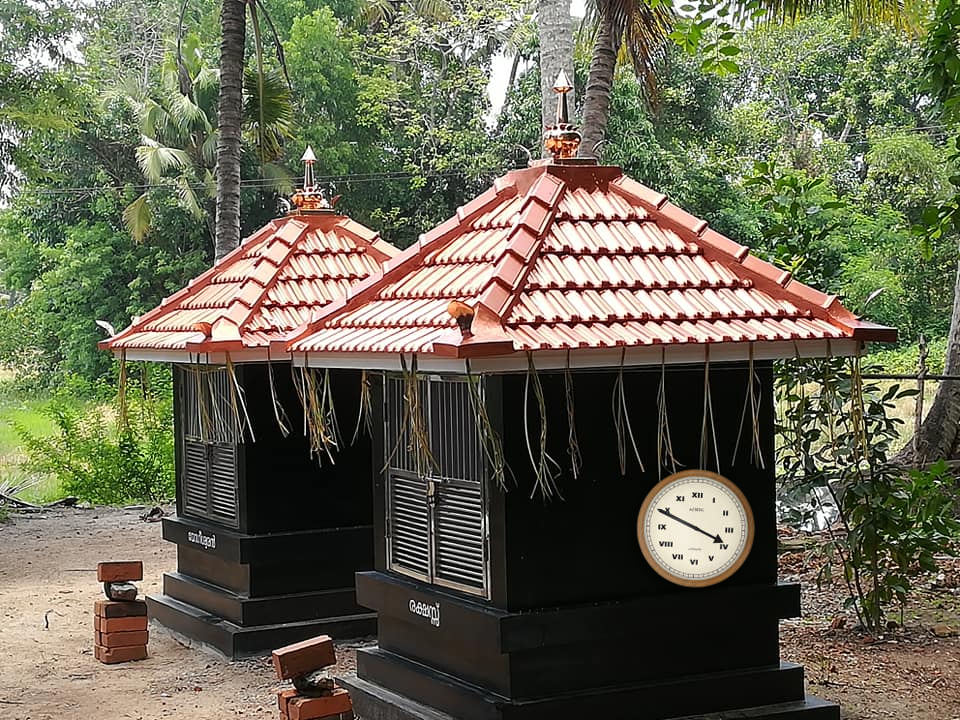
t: 3:49
